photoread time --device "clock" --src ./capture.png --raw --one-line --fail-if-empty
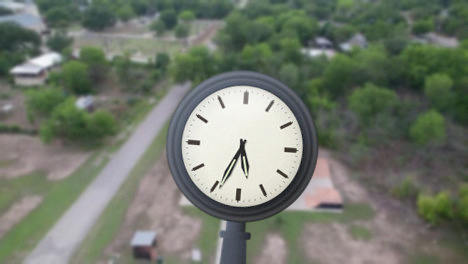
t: 5:34
